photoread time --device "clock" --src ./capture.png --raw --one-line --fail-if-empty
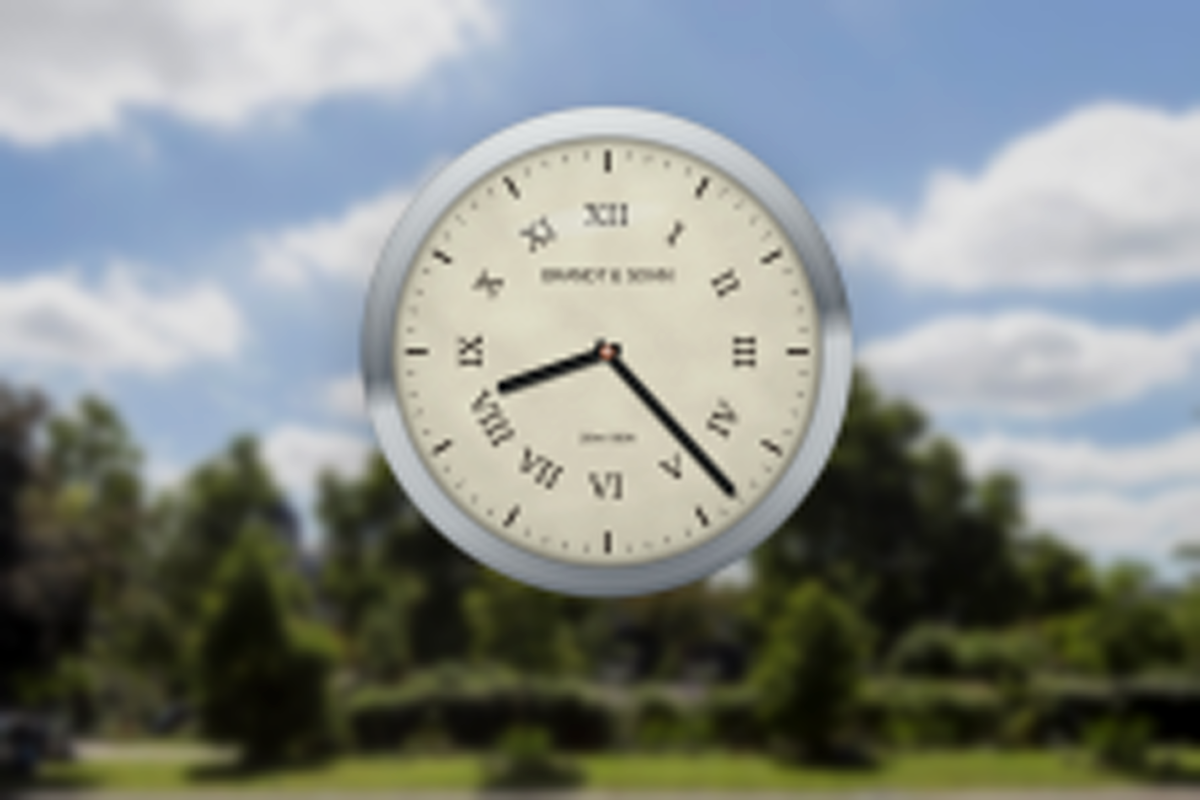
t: 8:23
